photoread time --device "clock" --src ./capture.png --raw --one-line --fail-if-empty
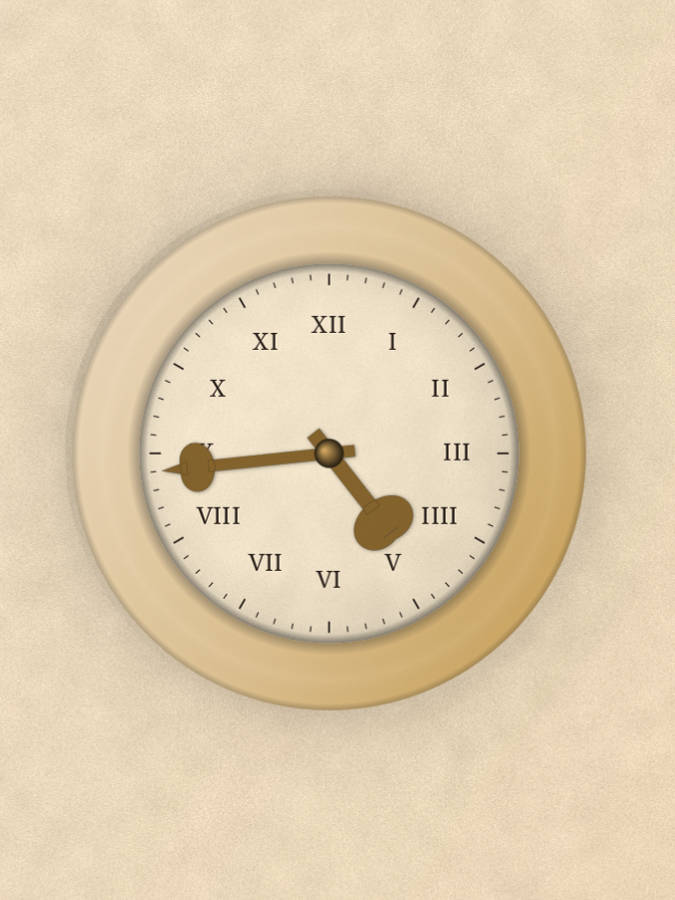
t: 4:44
